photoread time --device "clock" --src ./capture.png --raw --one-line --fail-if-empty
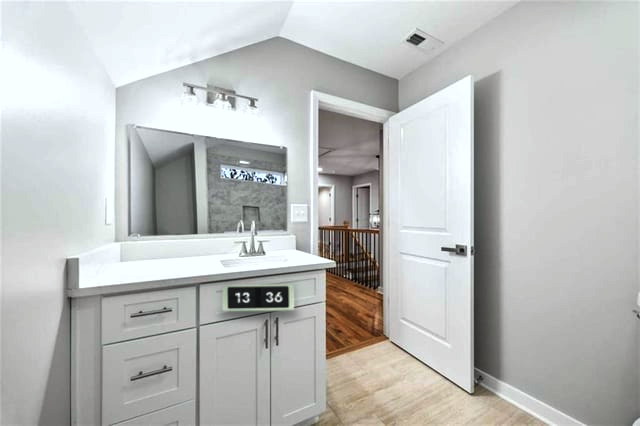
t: 13:36
